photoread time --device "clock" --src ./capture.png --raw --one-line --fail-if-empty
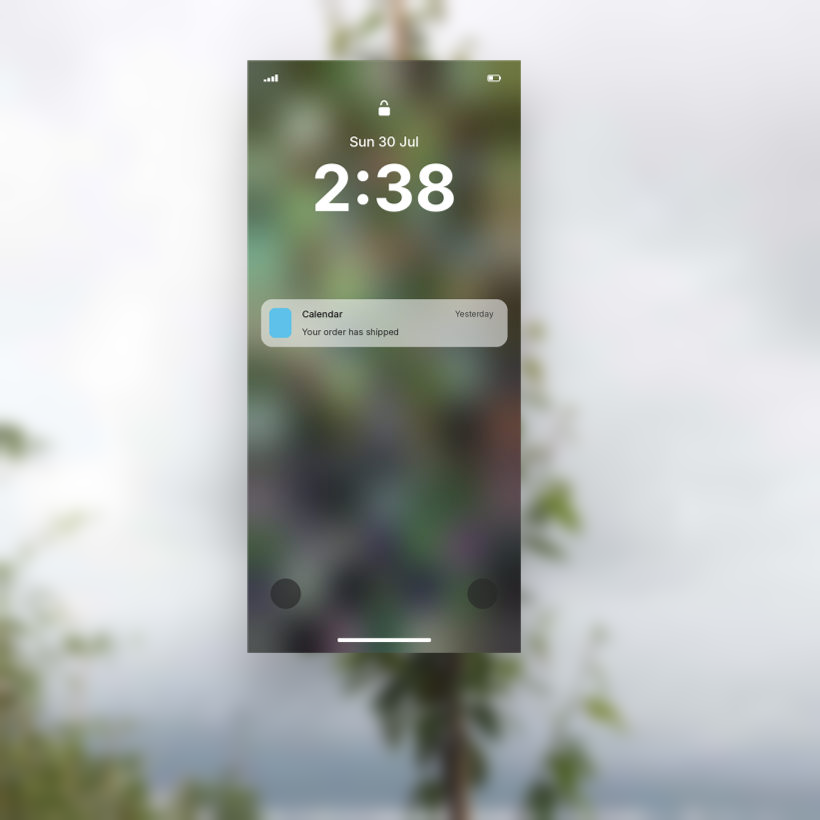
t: 2:38
